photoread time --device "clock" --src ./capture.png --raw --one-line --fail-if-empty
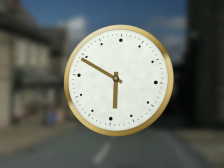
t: 5:49
